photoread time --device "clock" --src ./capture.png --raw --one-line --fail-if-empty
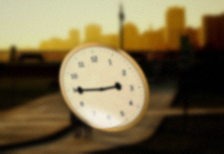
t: 2:45
